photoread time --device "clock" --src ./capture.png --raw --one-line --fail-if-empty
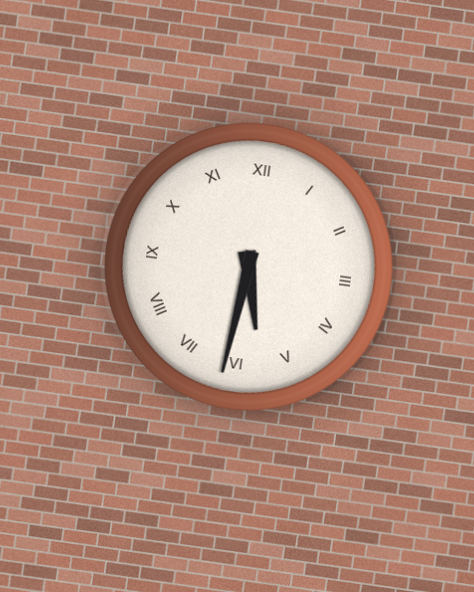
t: 5:31
